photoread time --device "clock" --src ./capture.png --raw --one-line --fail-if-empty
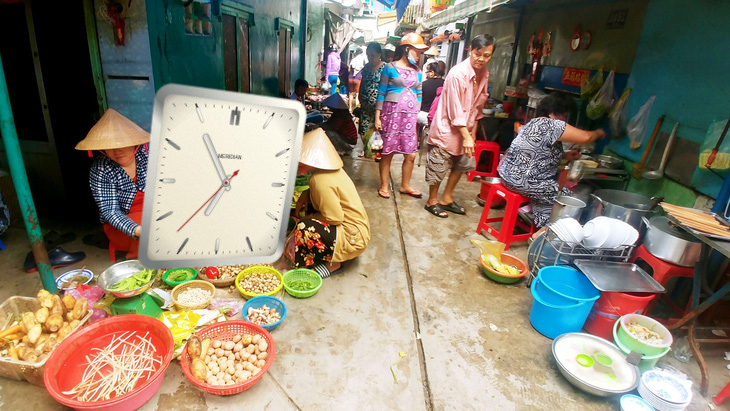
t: 6:54:37
